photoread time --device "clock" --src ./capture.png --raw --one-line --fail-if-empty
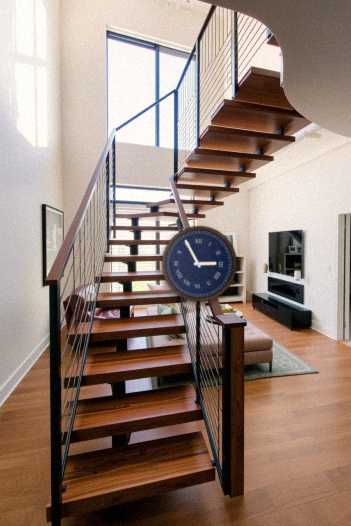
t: 2:55
